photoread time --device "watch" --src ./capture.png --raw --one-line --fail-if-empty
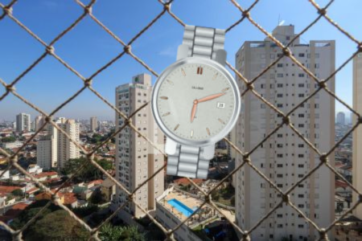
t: 6:11
